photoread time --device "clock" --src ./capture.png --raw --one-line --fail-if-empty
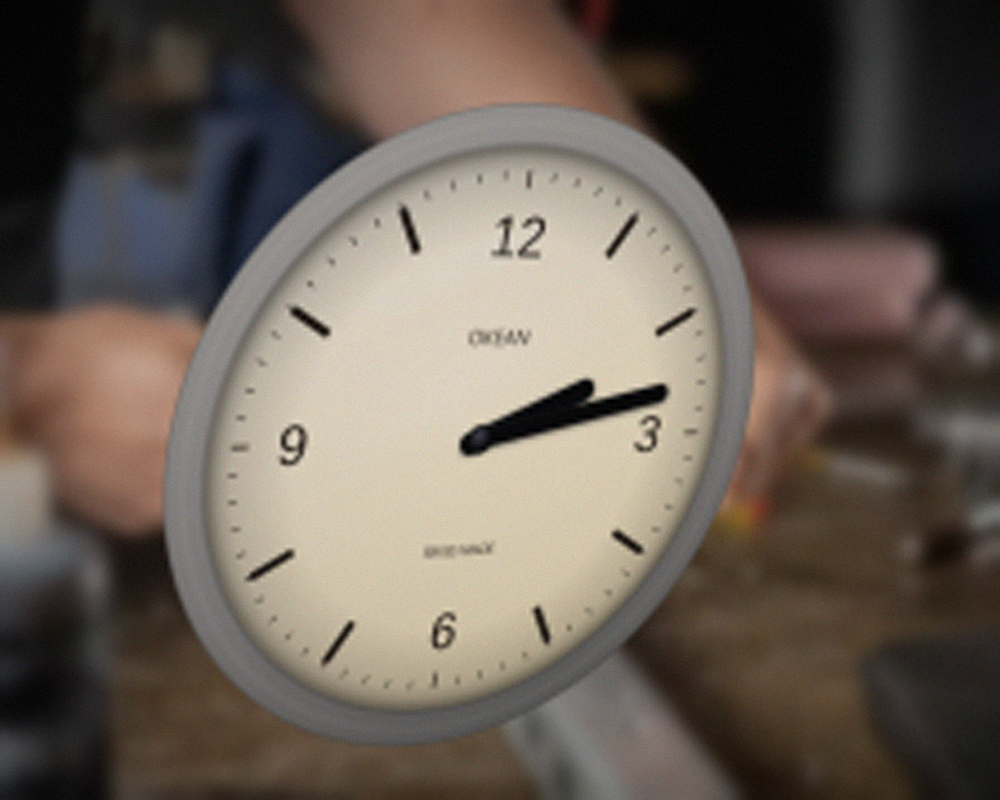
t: 2:13
